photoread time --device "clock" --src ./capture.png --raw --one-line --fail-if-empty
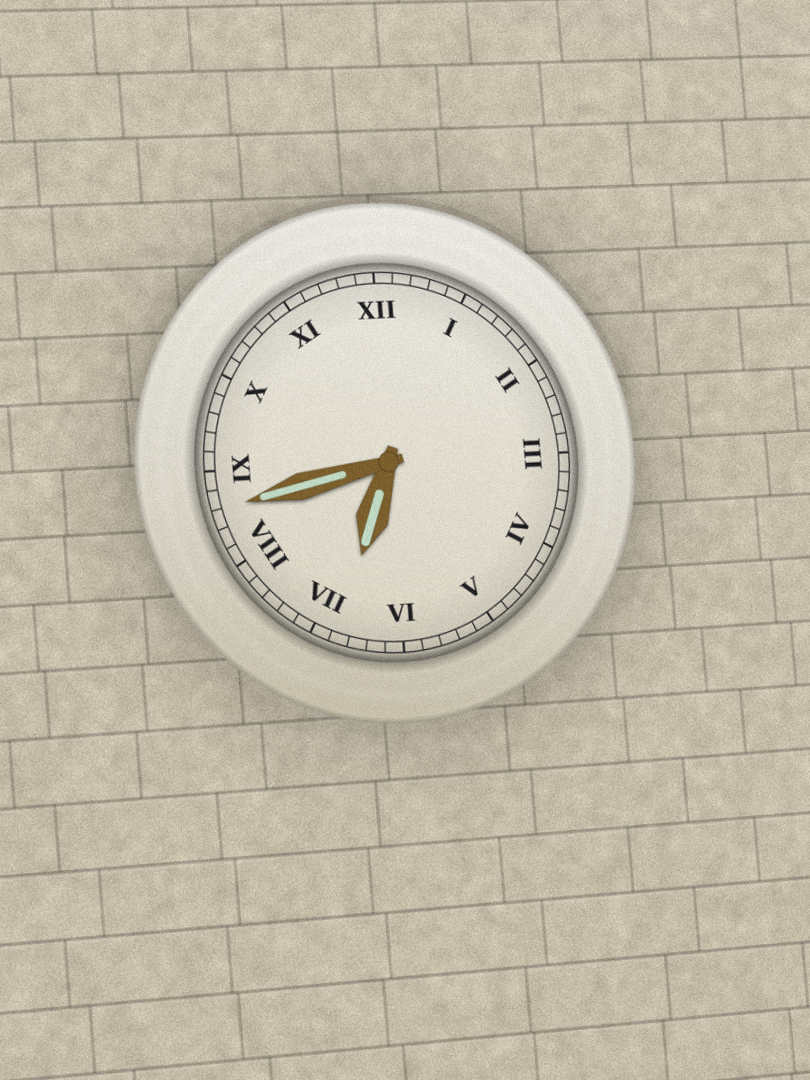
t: 6:43
